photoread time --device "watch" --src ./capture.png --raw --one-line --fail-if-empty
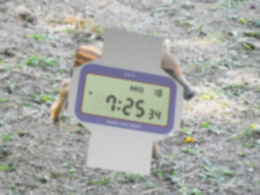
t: 7:25
